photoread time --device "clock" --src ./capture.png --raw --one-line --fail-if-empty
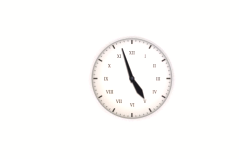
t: 4:57
